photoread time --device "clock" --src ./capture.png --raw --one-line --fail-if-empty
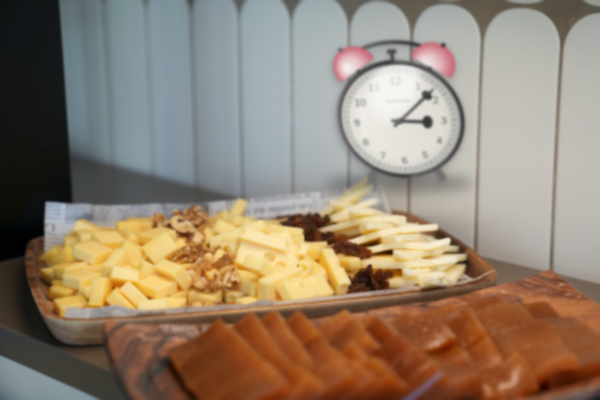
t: 3:08
